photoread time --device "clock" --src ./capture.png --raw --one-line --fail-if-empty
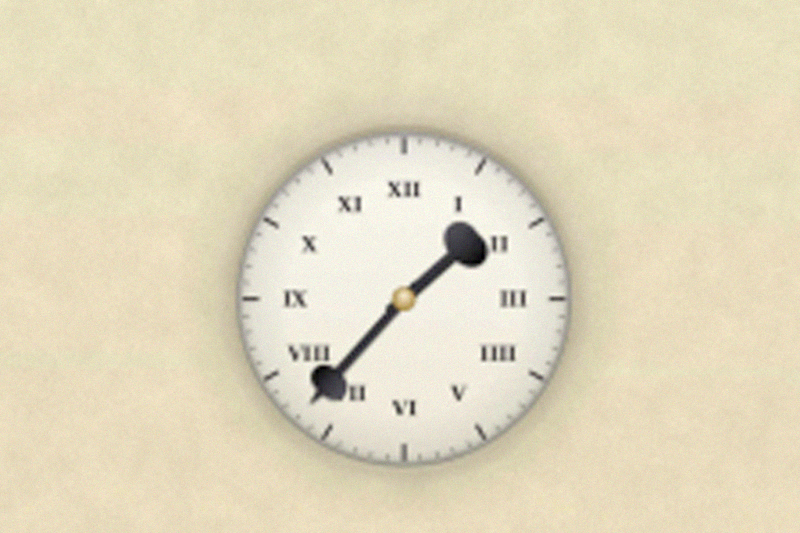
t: 1:37
